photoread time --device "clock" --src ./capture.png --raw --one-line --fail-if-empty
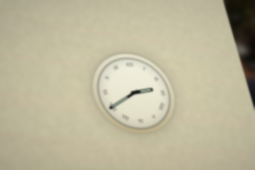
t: 2:40
